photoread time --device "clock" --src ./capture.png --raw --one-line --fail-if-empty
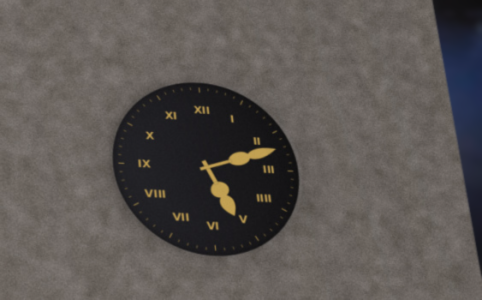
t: 5:12
